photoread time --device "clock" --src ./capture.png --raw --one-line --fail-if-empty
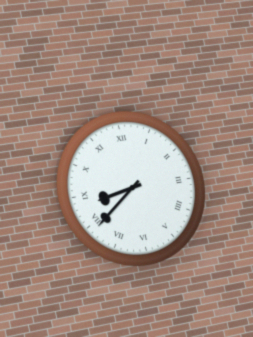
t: 8:39
